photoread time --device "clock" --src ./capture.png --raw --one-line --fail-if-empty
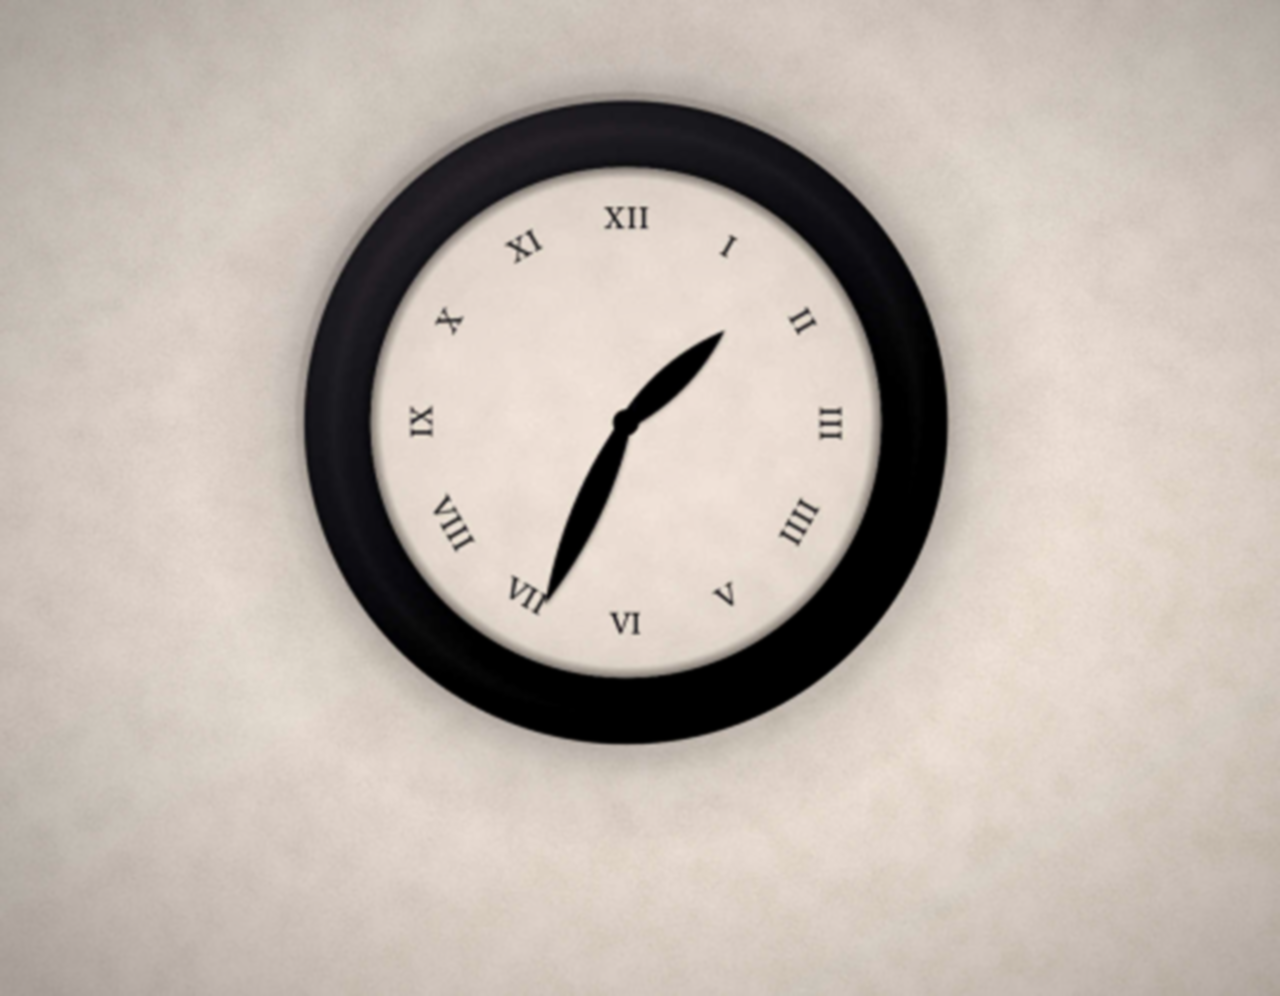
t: 1:34
